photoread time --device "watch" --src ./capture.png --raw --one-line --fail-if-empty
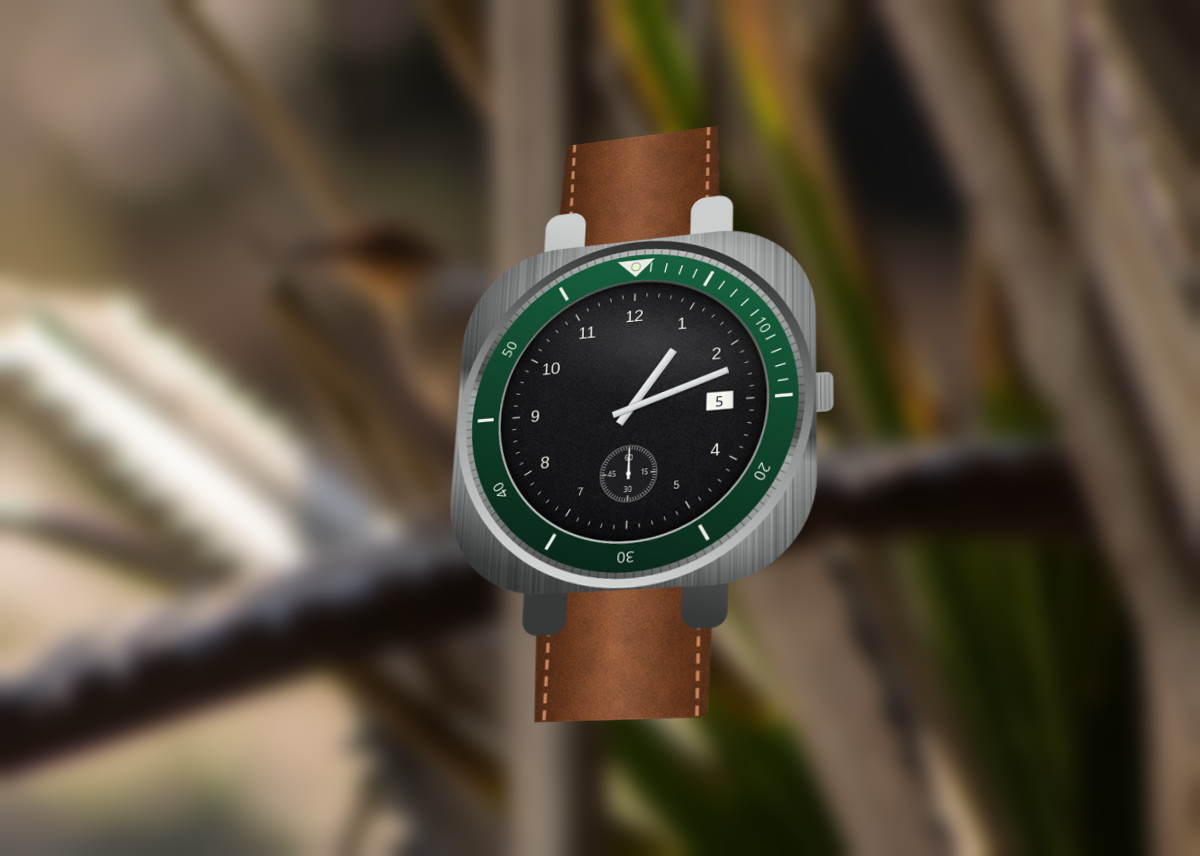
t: 1:12
